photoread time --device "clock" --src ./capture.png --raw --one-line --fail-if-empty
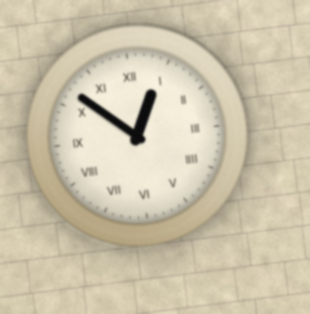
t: 12:52
